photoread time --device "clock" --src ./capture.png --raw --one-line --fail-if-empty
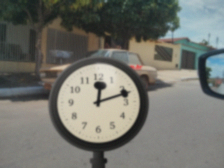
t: 12:12
